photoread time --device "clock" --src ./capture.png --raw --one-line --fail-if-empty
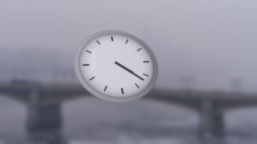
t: 4:22
